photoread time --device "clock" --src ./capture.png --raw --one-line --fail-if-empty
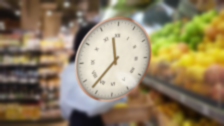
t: 11:37
